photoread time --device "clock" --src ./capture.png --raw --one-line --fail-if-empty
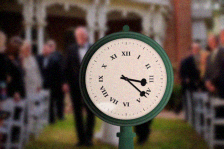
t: 3:22
